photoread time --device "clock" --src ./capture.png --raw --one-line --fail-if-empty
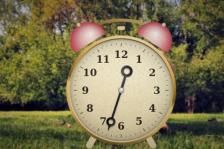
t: 12:33
